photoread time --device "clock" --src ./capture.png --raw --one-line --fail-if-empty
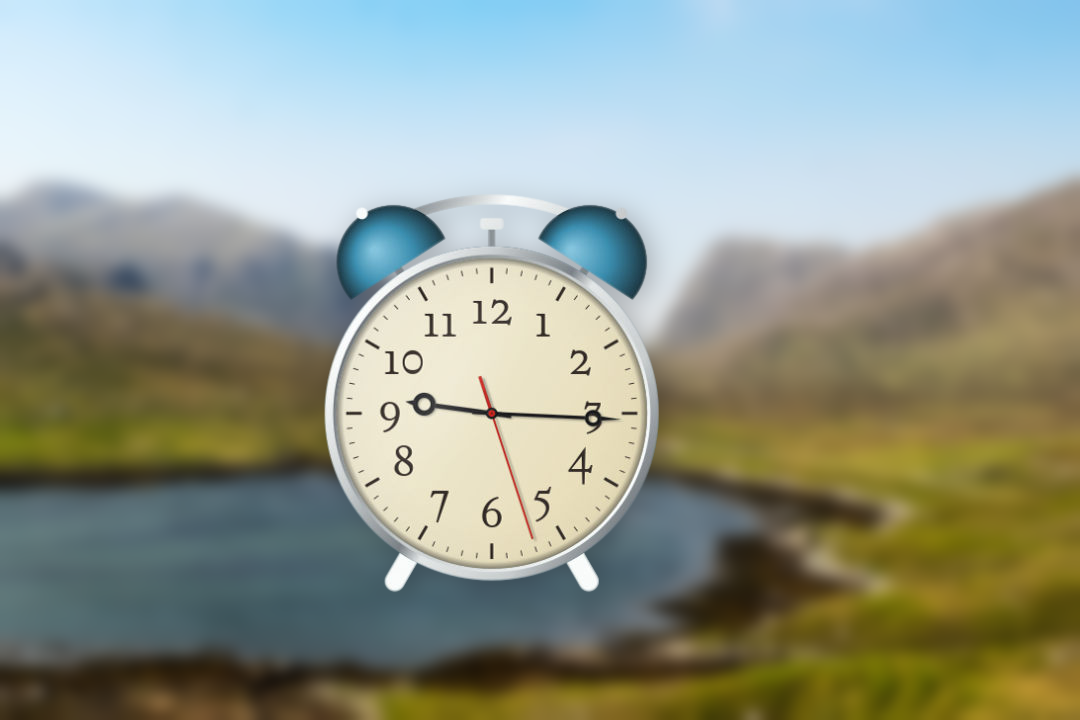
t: 9:15:27
